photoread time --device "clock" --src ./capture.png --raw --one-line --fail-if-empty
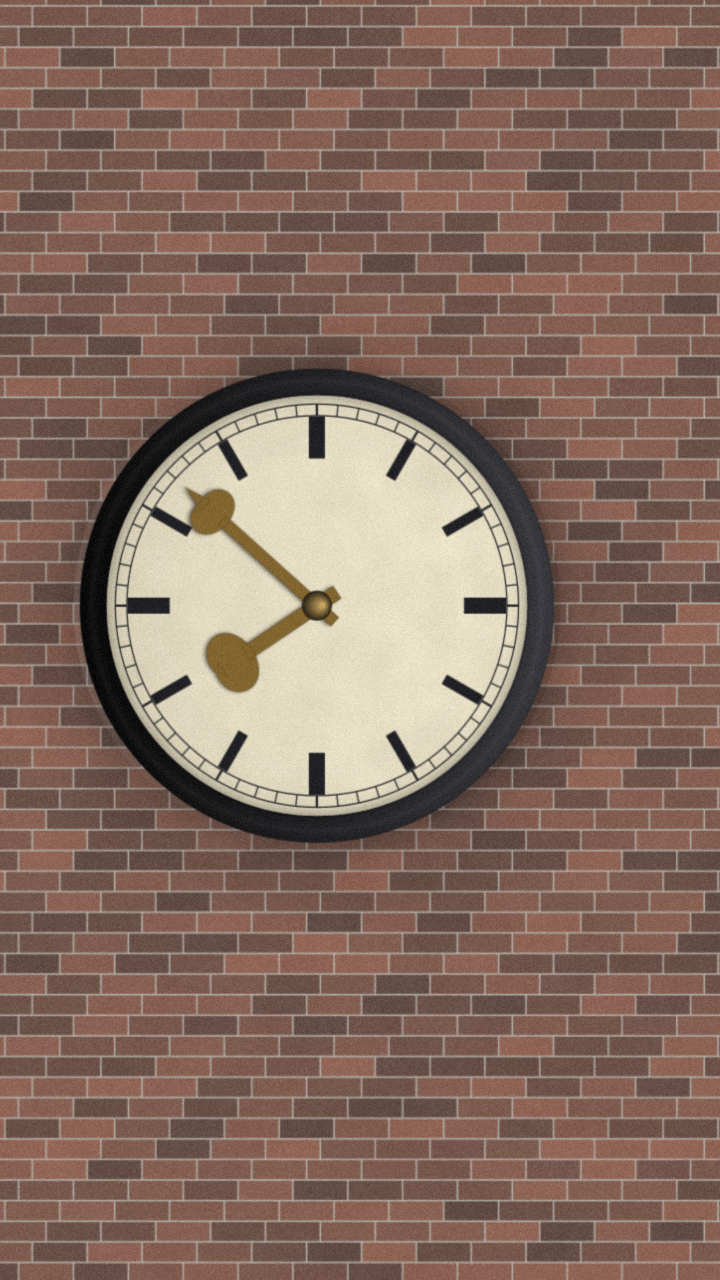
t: 7:52
